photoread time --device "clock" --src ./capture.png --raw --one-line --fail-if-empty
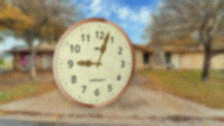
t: 9:03
